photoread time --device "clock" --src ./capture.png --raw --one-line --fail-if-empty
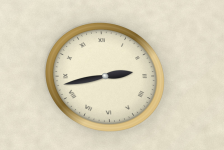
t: 2:43
